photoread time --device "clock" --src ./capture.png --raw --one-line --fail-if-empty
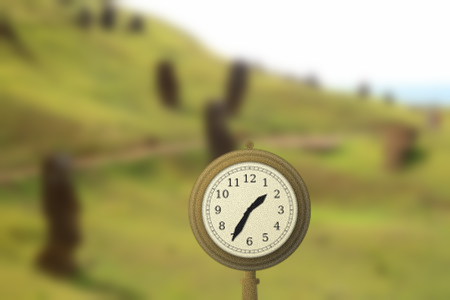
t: 1:35
